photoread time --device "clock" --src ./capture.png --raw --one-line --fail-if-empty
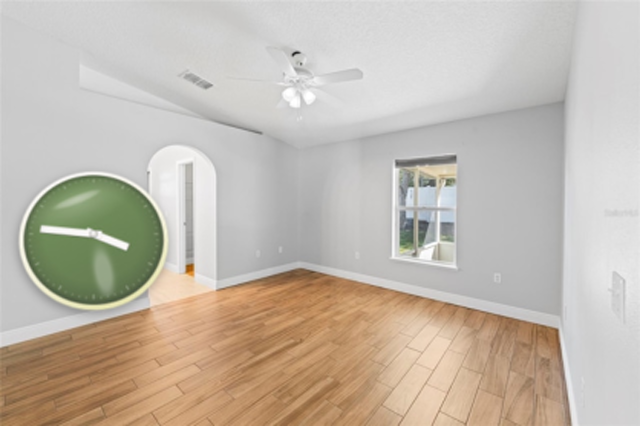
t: 3:46
